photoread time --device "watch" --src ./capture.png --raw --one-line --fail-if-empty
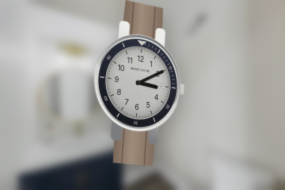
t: 3:10
